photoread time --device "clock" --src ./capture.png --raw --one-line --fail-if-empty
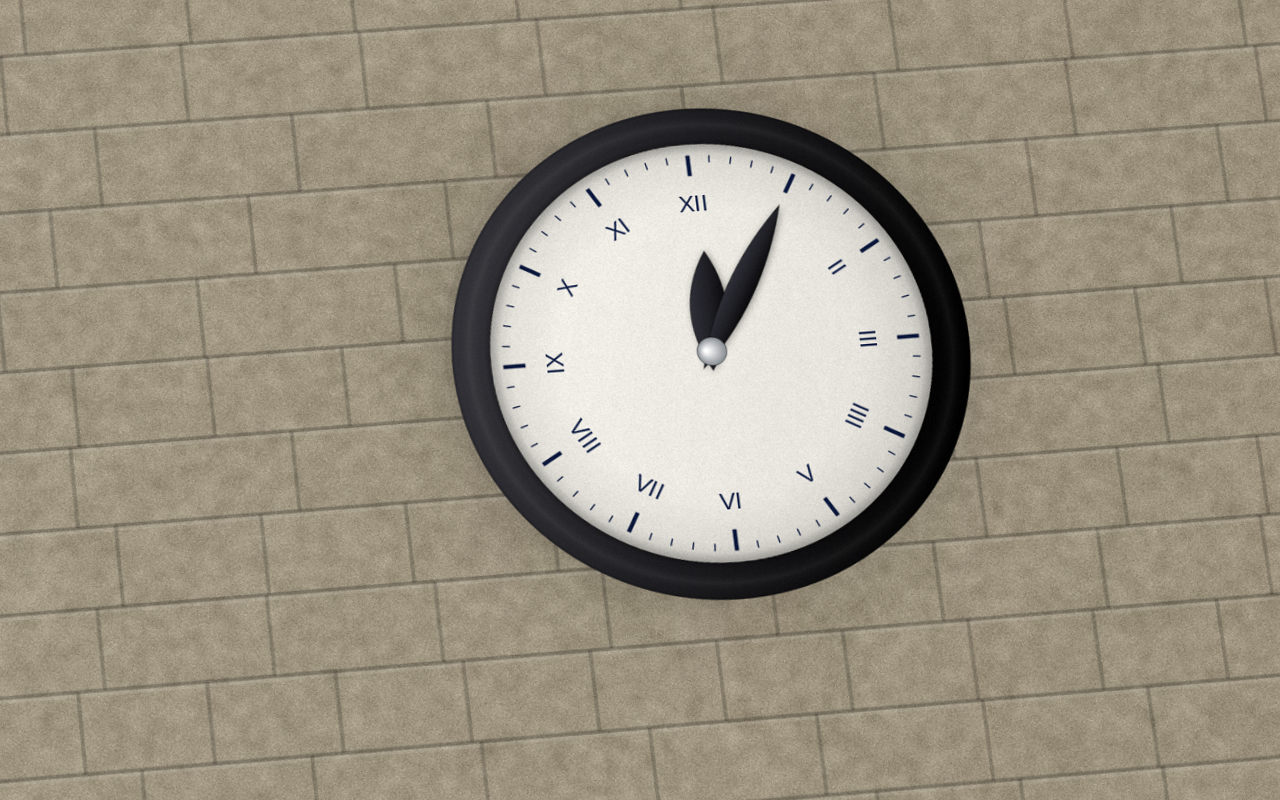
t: 12:05
